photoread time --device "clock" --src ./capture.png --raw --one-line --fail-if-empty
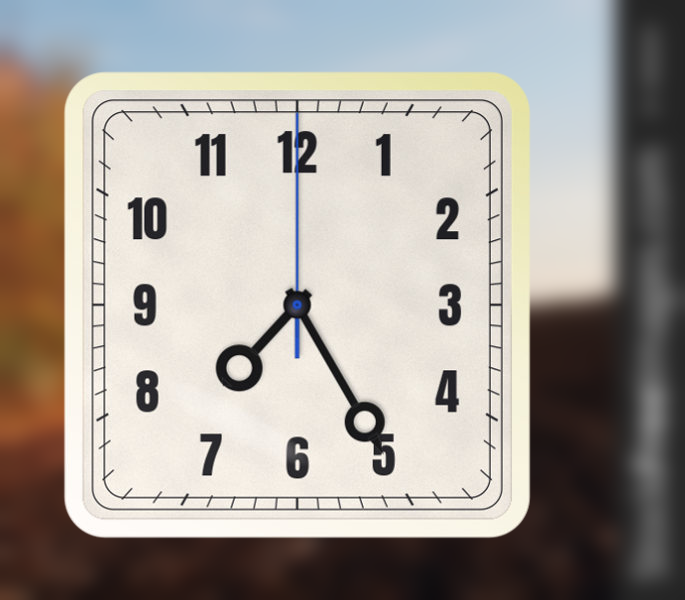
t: 7:25:00
